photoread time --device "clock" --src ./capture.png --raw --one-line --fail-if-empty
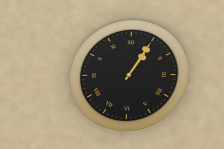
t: 1:05
